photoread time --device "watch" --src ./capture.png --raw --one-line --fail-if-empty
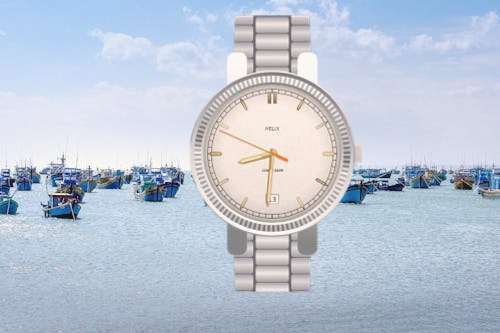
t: 8:30:49
